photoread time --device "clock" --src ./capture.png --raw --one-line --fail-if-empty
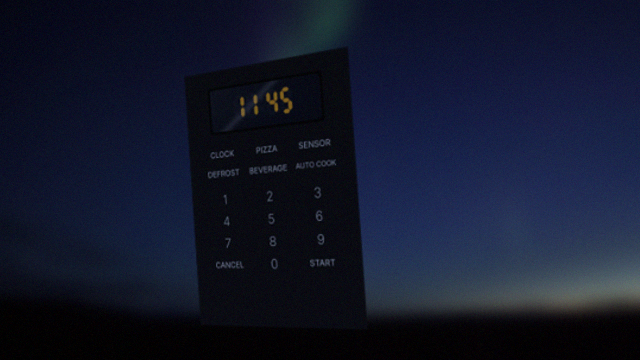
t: 11:45
